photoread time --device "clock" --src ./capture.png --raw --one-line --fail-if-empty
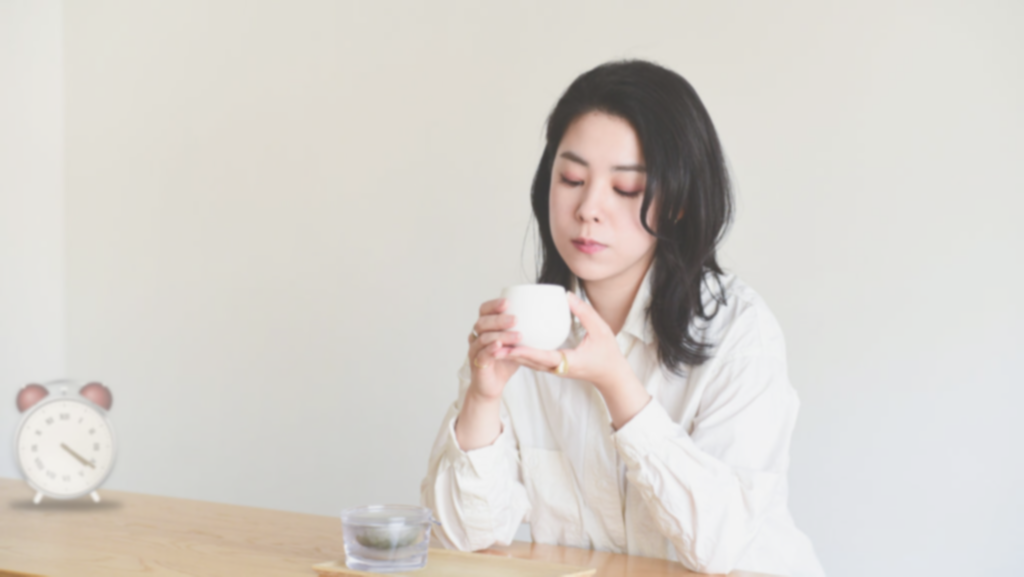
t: 4:21
